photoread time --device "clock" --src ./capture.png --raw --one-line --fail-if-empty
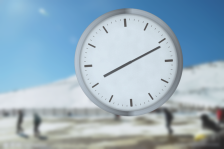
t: 8:11
